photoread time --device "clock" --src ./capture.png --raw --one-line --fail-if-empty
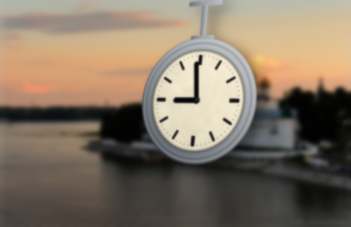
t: 8:59
